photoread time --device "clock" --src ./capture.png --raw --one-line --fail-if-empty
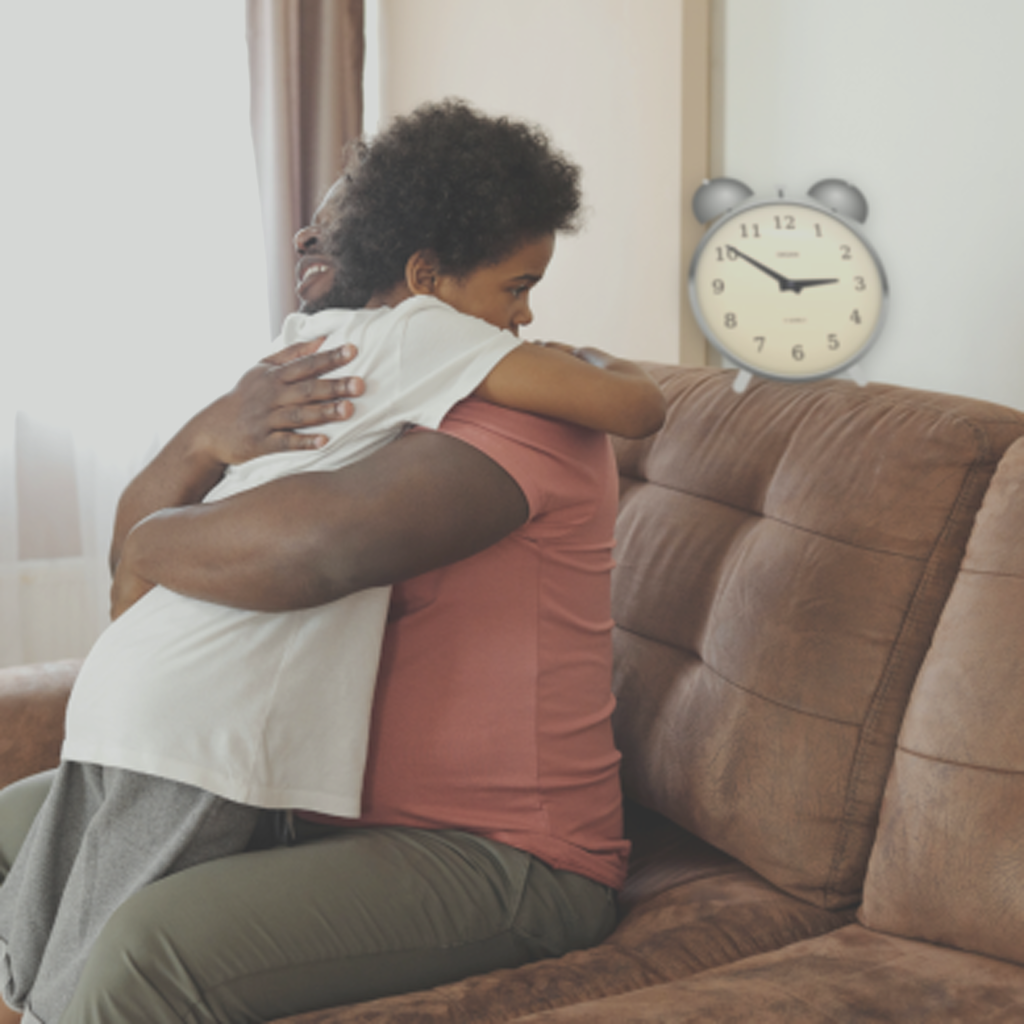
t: 2:51
